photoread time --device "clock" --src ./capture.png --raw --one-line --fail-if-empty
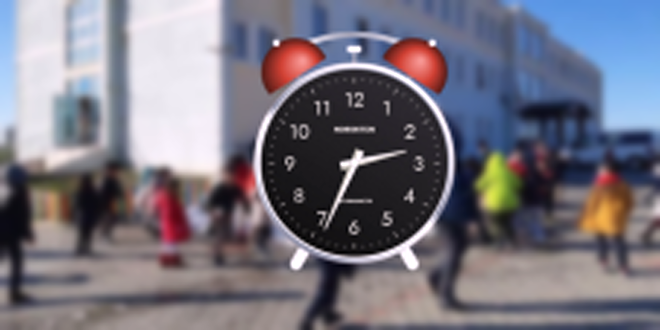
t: 2:34
